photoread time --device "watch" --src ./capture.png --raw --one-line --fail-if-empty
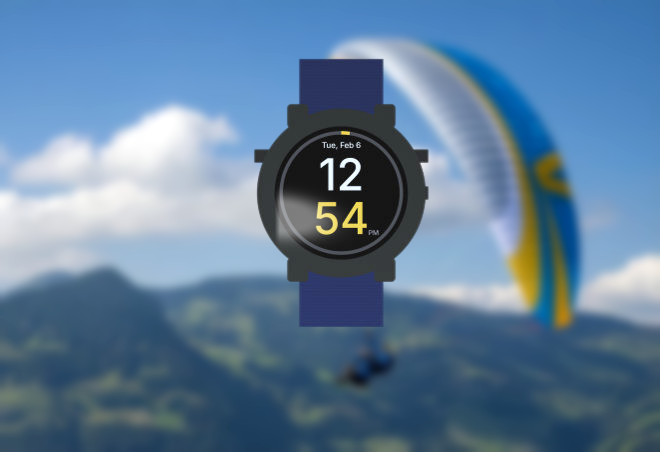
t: 12:54
